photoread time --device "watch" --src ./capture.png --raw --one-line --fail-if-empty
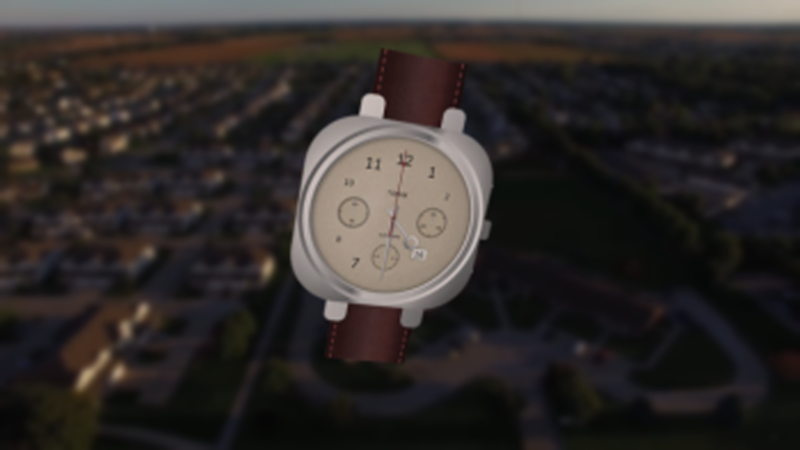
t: 4:30
